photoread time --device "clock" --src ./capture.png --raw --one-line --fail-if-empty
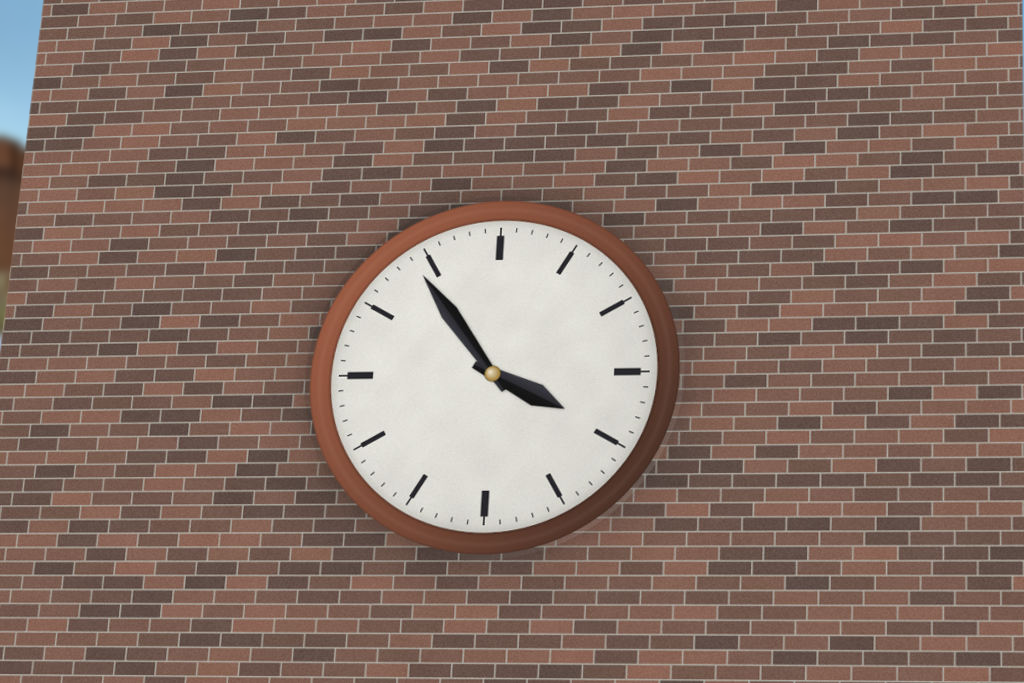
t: 3:54
